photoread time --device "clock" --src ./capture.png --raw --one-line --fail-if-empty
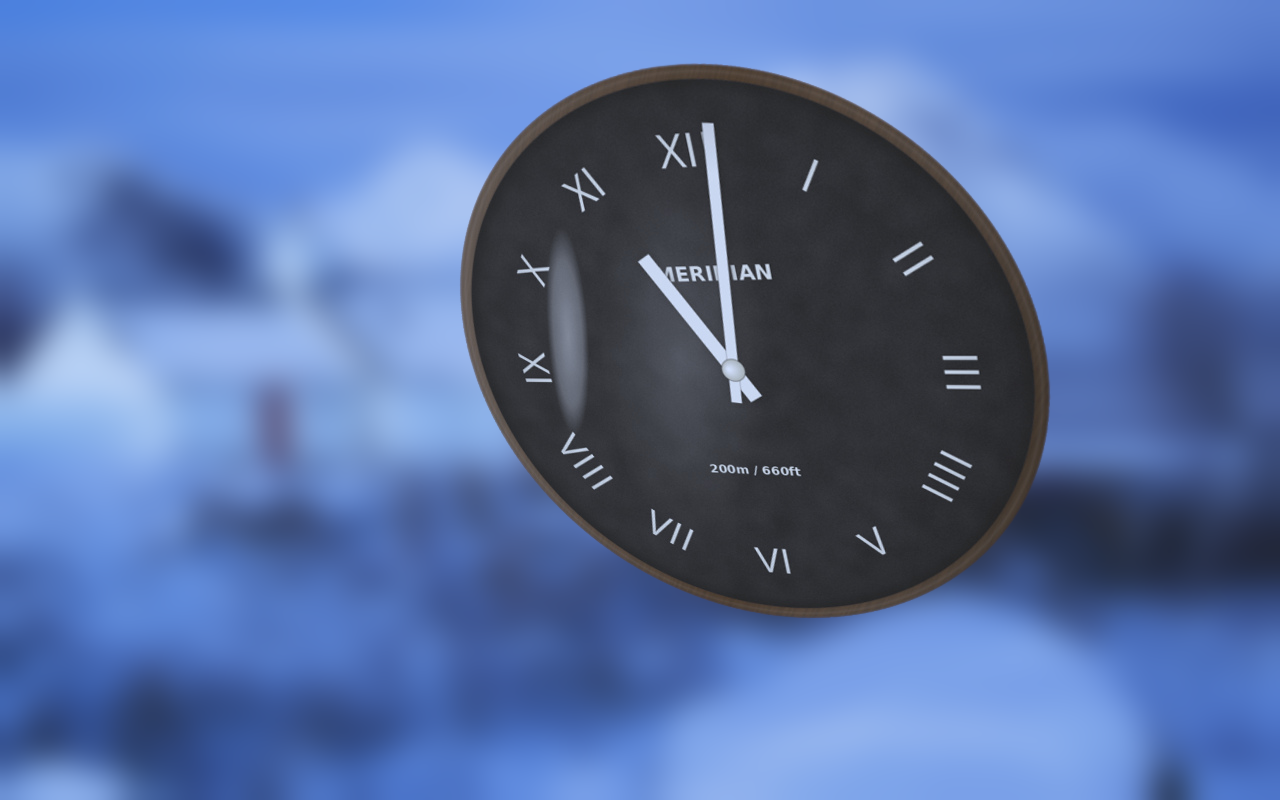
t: 11:01
